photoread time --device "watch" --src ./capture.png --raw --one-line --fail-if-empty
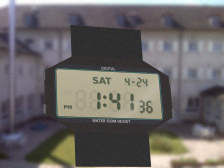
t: 1:41:36
